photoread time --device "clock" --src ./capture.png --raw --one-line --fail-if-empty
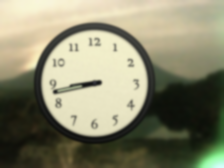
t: 8:43
